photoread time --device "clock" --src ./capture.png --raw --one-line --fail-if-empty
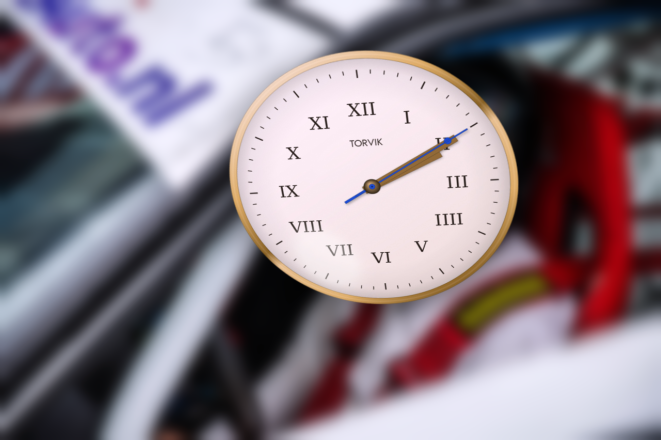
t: 2:10:10
